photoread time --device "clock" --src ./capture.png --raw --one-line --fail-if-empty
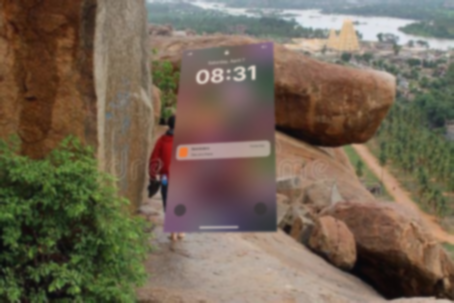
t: 8:31
